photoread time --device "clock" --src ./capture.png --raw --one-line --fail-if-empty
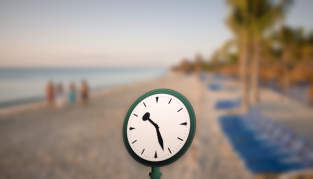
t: 10:27
